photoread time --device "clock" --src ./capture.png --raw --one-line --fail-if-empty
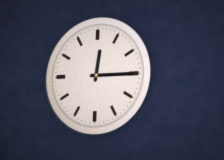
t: 12:15
